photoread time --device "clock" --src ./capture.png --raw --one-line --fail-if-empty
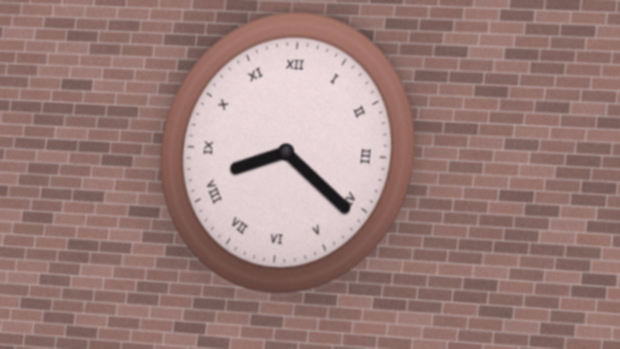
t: 8:21
